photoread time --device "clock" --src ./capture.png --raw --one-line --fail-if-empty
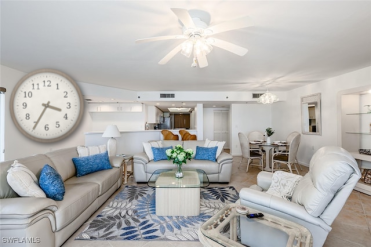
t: 3:35
